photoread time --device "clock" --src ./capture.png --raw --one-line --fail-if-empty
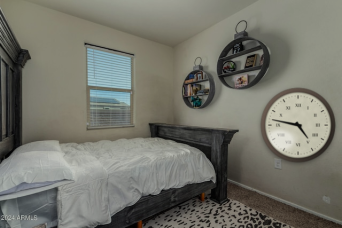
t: 4:47
